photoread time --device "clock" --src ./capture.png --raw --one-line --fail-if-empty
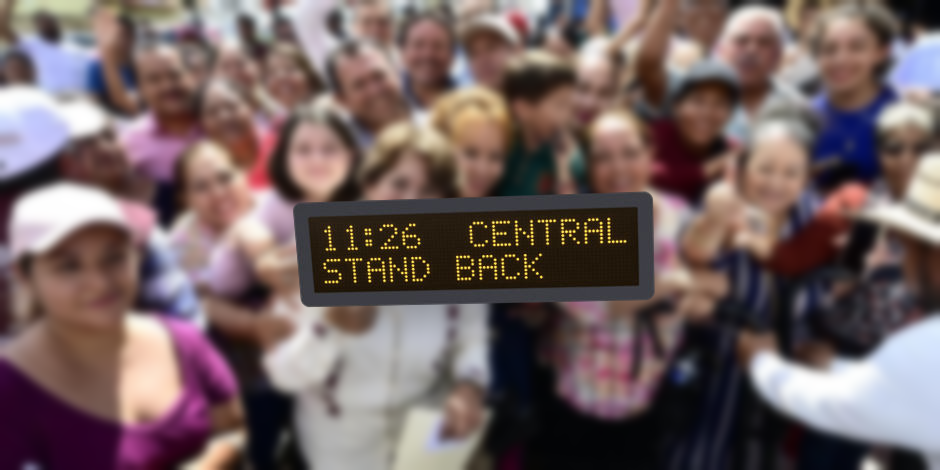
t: 11:26
